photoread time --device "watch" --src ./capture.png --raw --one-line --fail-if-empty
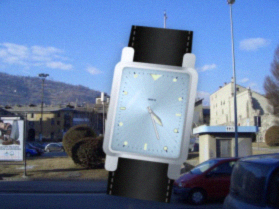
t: 4:26
